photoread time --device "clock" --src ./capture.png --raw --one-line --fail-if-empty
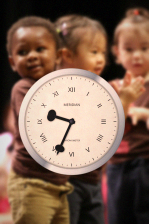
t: 9:34
